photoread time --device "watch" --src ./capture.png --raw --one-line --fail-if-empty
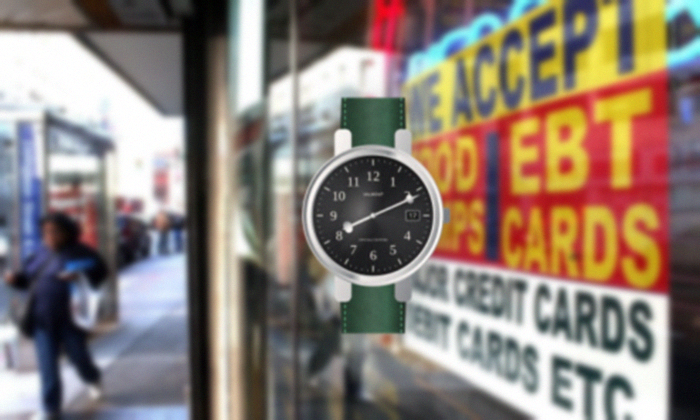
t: 8:11
